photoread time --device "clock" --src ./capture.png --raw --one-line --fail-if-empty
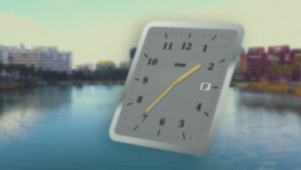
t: 1:36
